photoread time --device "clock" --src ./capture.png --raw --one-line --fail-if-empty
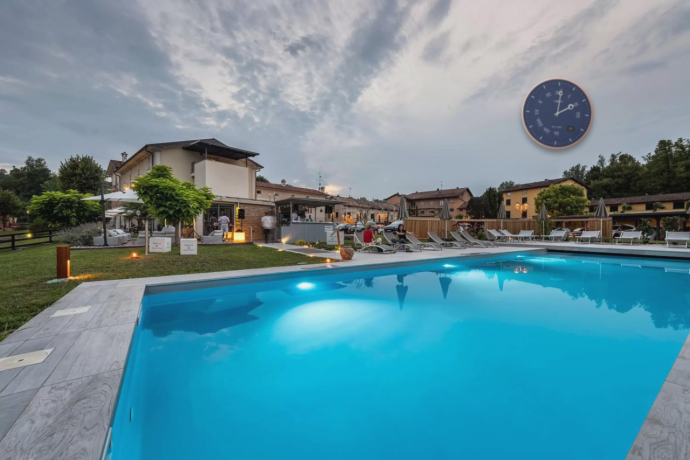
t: 2:01
